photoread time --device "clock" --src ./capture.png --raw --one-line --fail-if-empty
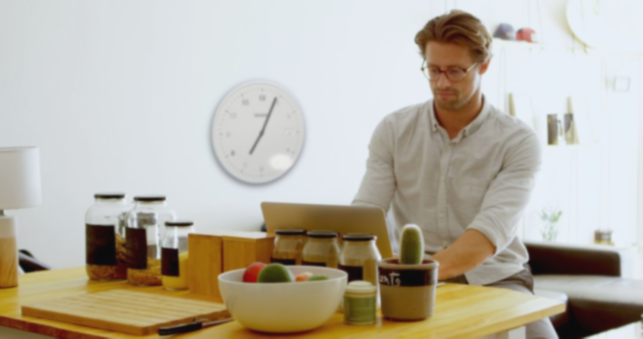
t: 7:04
